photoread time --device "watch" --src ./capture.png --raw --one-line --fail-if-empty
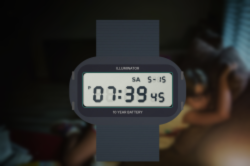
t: 7:39:45
